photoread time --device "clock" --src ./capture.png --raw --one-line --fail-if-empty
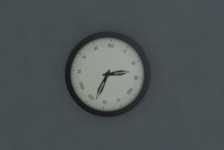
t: 2:33
